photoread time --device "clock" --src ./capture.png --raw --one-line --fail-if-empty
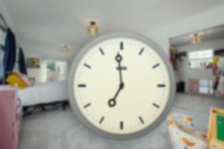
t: 6:59
